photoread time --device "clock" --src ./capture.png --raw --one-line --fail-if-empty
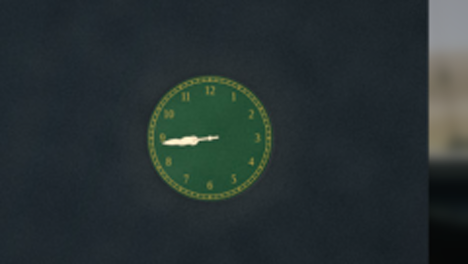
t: 8:44
